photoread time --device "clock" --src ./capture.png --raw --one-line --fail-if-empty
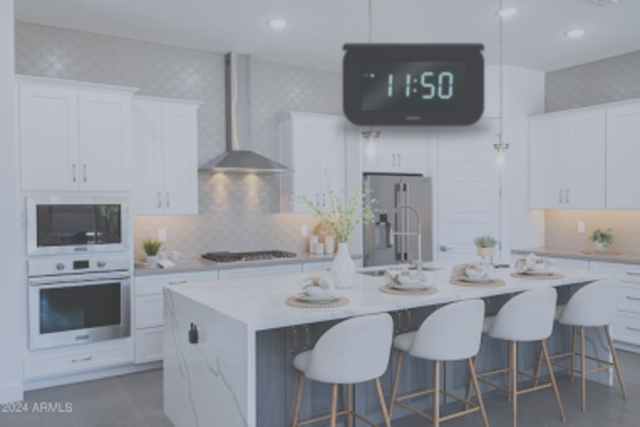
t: 11:50
